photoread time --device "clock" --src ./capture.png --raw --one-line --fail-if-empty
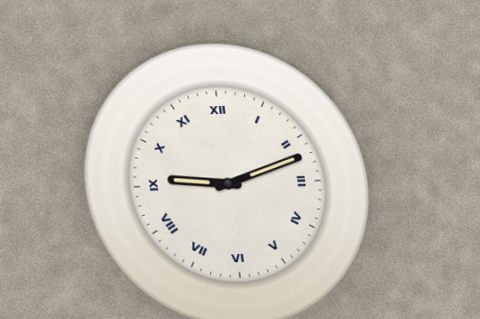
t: 9:12
